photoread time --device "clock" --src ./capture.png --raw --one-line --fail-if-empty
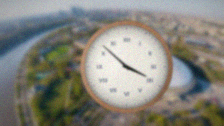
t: 3:52
